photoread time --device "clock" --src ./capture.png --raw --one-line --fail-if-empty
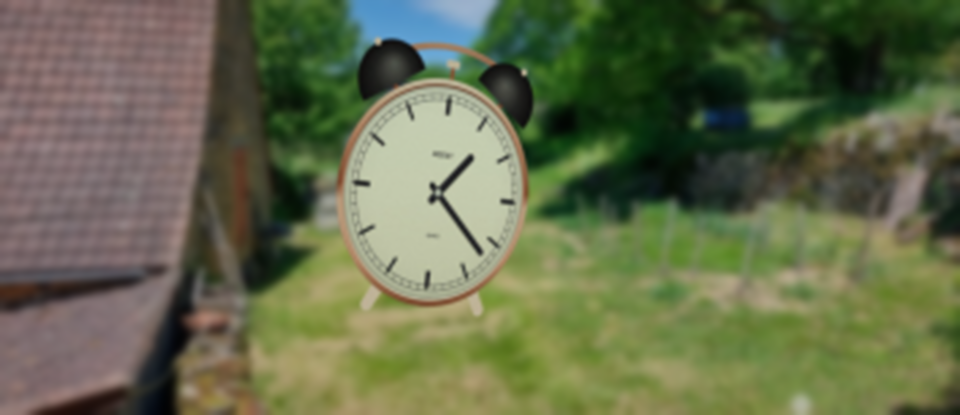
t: 1:22
